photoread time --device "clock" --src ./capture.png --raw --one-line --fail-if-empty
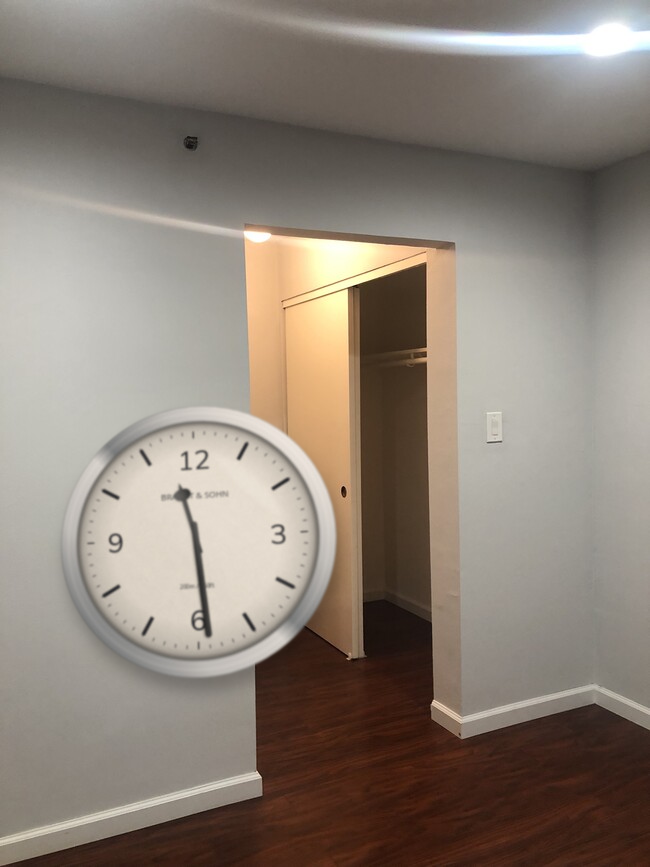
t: 11:29
